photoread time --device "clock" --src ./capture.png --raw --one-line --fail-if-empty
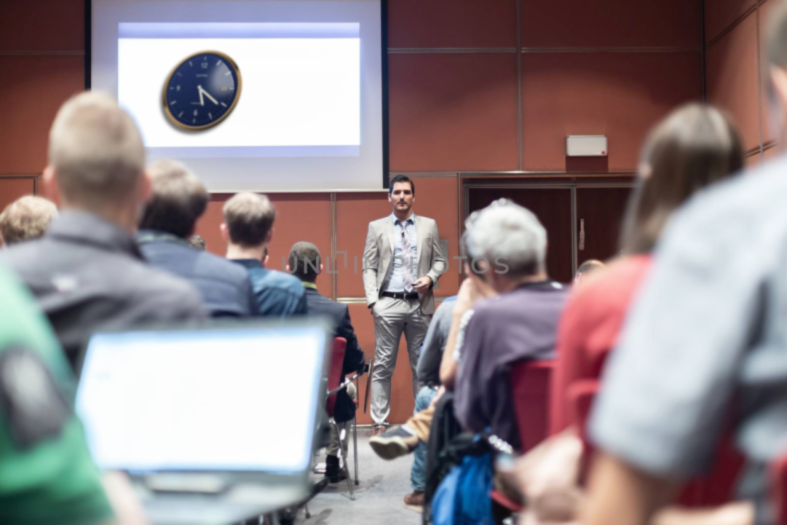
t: 5:21
